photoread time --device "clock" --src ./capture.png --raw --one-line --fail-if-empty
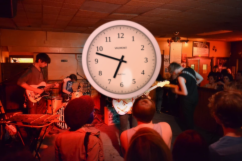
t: 6:48
